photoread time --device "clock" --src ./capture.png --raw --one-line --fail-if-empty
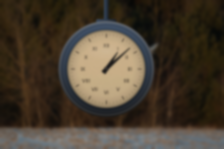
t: 1:08
